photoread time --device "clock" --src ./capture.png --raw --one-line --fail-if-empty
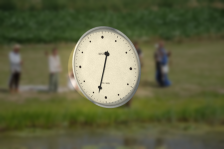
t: 12:33
